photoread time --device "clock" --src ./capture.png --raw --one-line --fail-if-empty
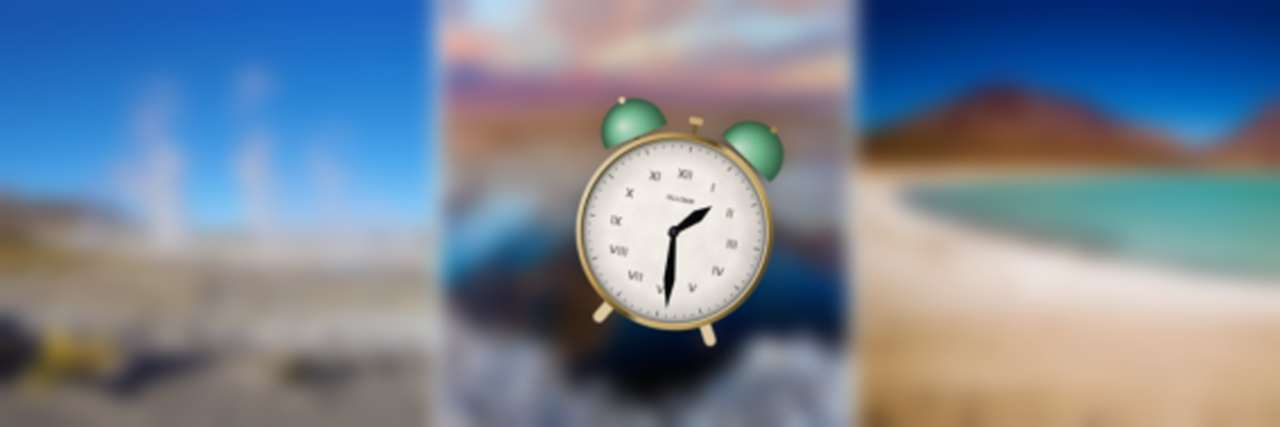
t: 1:29
